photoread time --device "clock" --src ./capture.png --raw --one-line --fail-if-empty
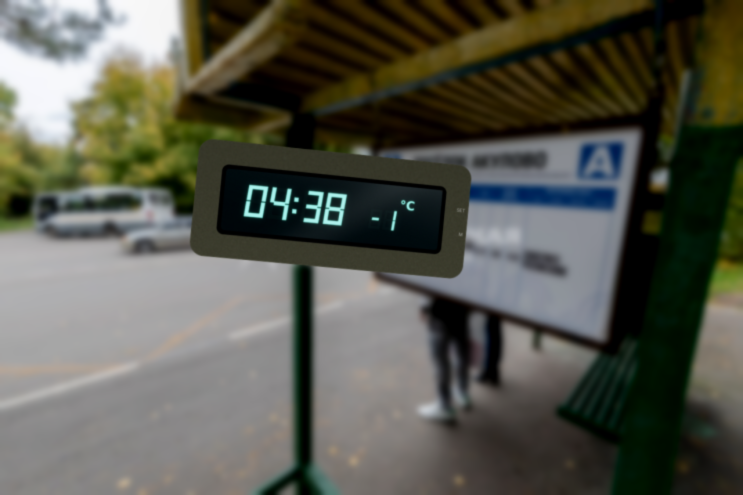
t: 4:38
